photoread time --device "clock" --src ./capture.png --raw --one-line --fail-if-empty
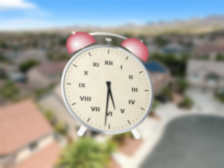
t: 5:31
